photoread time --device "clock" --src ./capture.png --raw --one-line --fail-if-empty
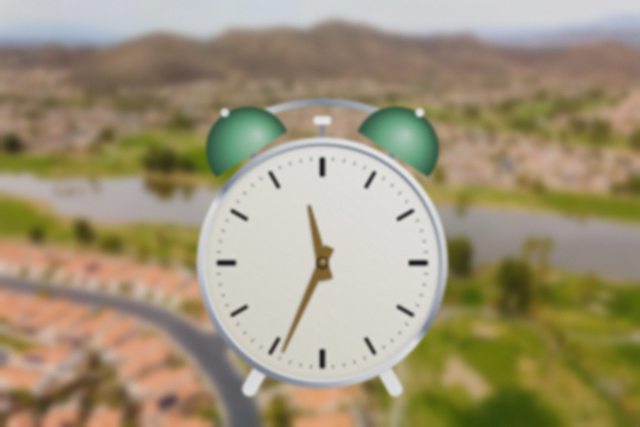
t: 11:34
